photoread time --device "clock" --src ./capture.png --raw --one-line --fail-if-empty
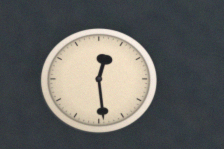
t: 12:29
